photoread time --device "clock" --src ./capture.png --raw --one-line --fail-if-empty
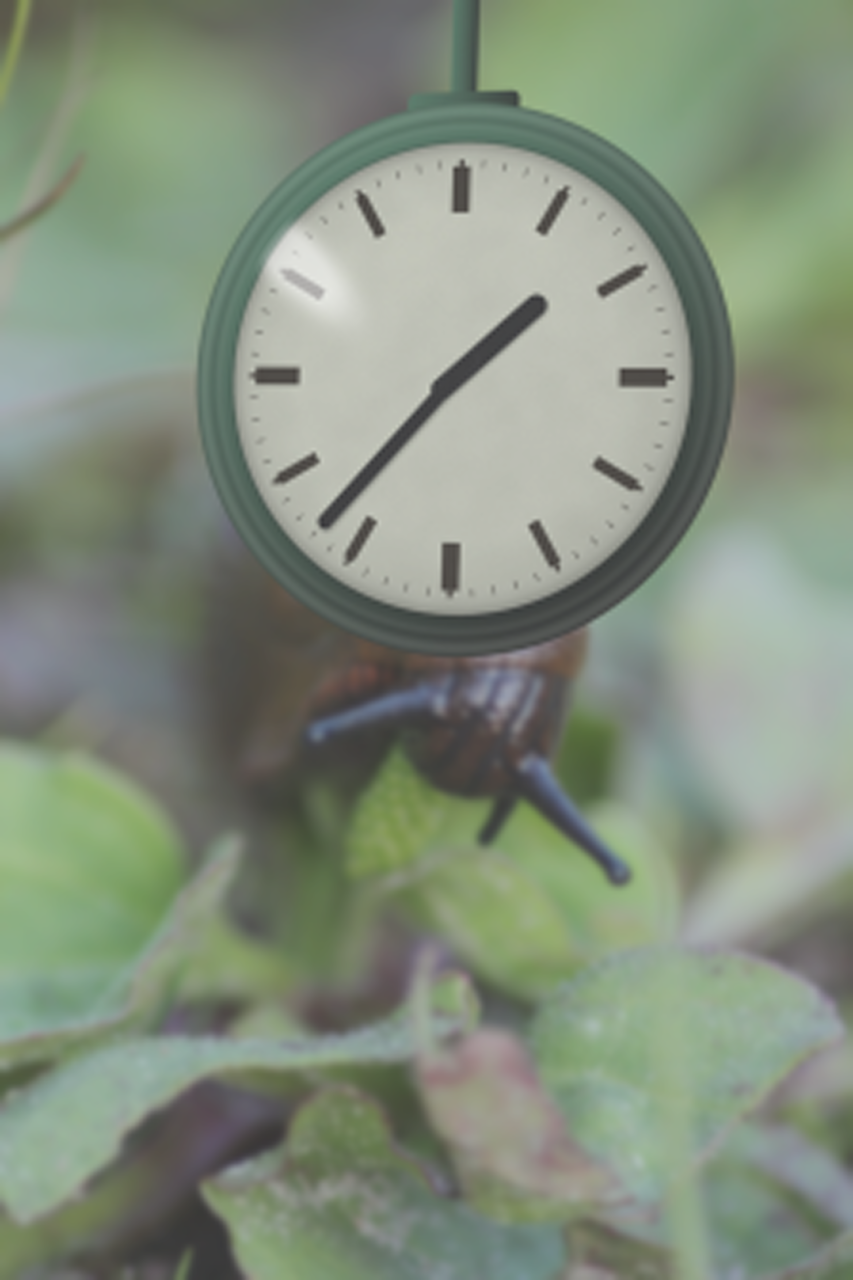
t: 1:37
